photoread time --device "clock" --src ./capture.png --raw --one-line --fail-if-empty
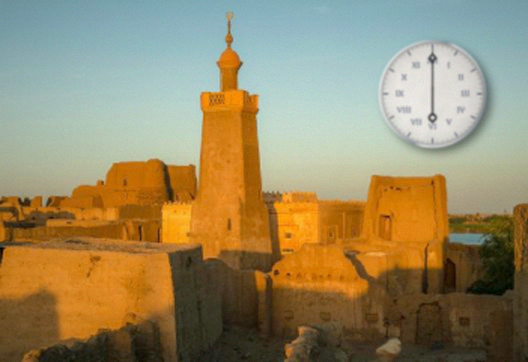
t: 6:00
